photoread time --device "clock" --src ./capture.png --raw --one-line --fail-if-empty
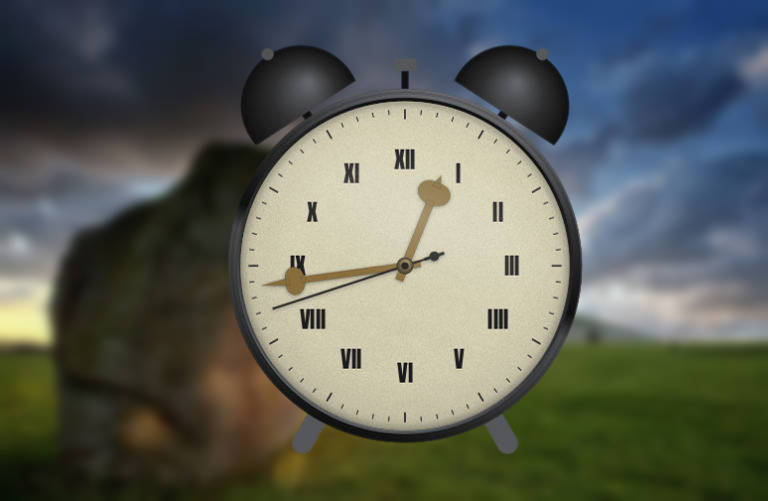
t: 12:43:42
